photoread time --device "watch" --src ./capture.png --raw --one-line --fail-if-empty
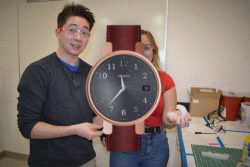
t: 11:37
